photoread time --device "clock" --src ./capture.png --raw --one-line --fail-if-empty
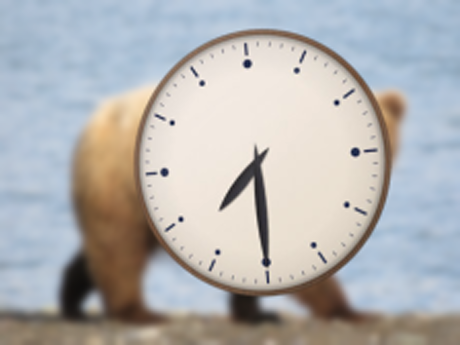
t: 7:30
